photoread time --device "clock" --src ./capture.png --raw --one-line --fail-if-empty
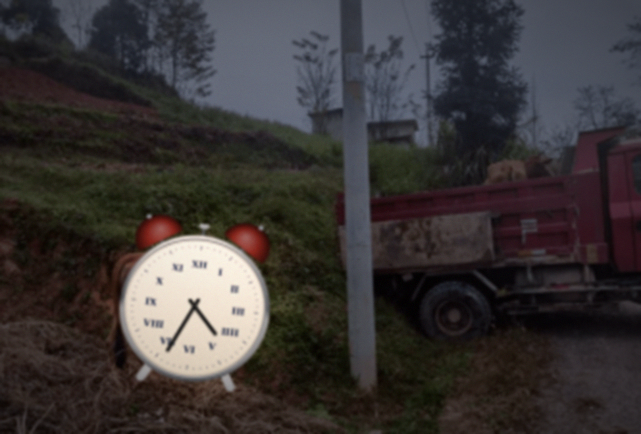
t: 4:34
